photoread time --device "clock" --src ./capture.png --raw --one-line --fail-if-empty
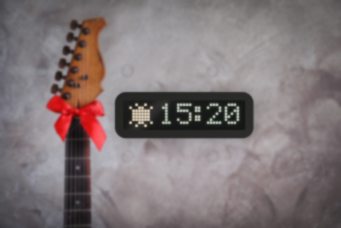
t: 15:20
